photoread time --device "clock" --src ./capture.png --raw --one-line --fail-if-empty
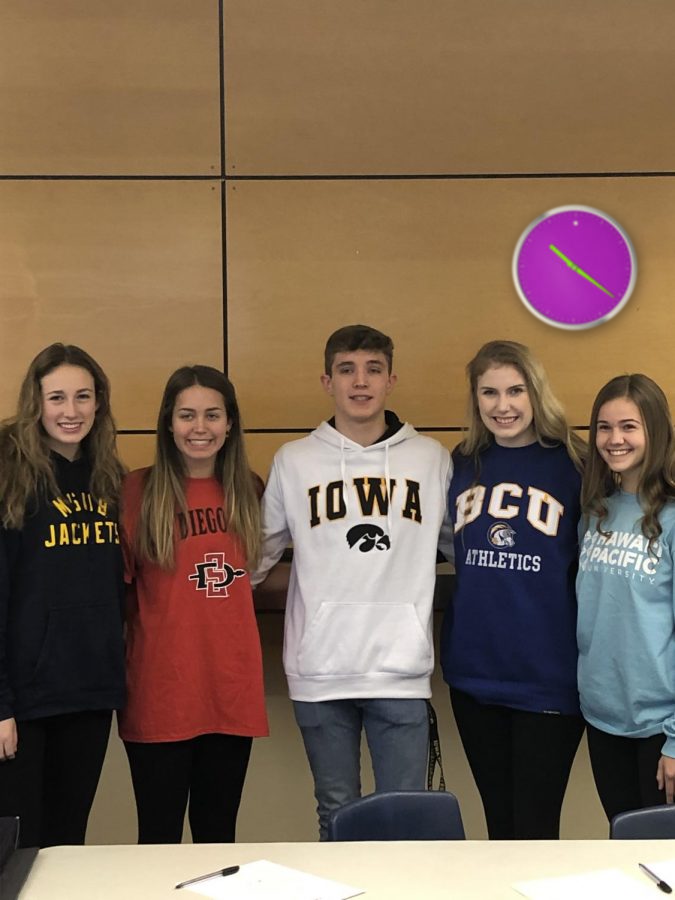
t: 10:21
